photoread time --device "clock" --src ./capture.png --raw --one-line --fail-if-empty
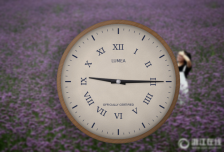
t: 9:15
